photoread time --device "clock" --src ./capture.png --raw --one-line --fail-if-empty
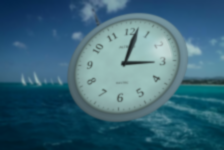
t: 3:02
